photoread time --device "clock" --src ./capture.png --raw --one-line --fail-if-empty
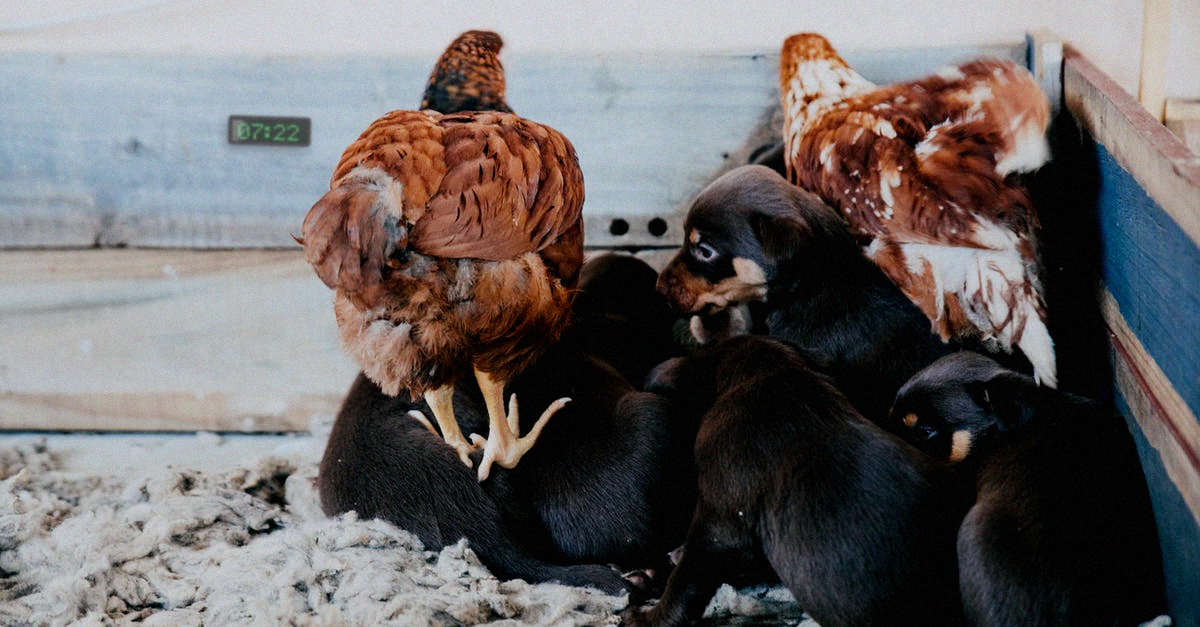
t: 7:22
